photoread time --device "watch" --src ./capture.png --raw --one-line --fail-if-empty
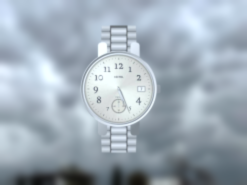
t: 5:26
